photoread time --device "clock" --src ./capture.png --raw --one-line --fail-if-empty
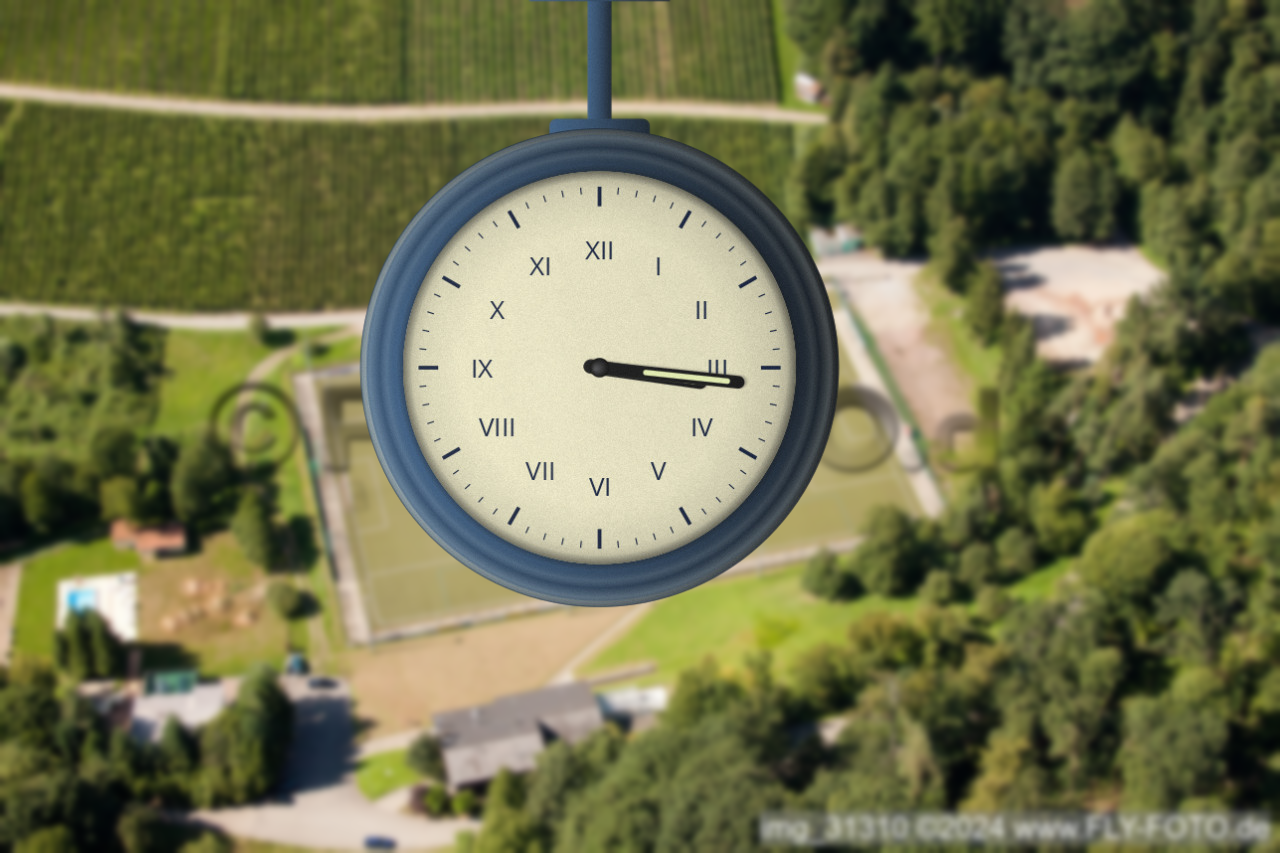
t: 3:16
